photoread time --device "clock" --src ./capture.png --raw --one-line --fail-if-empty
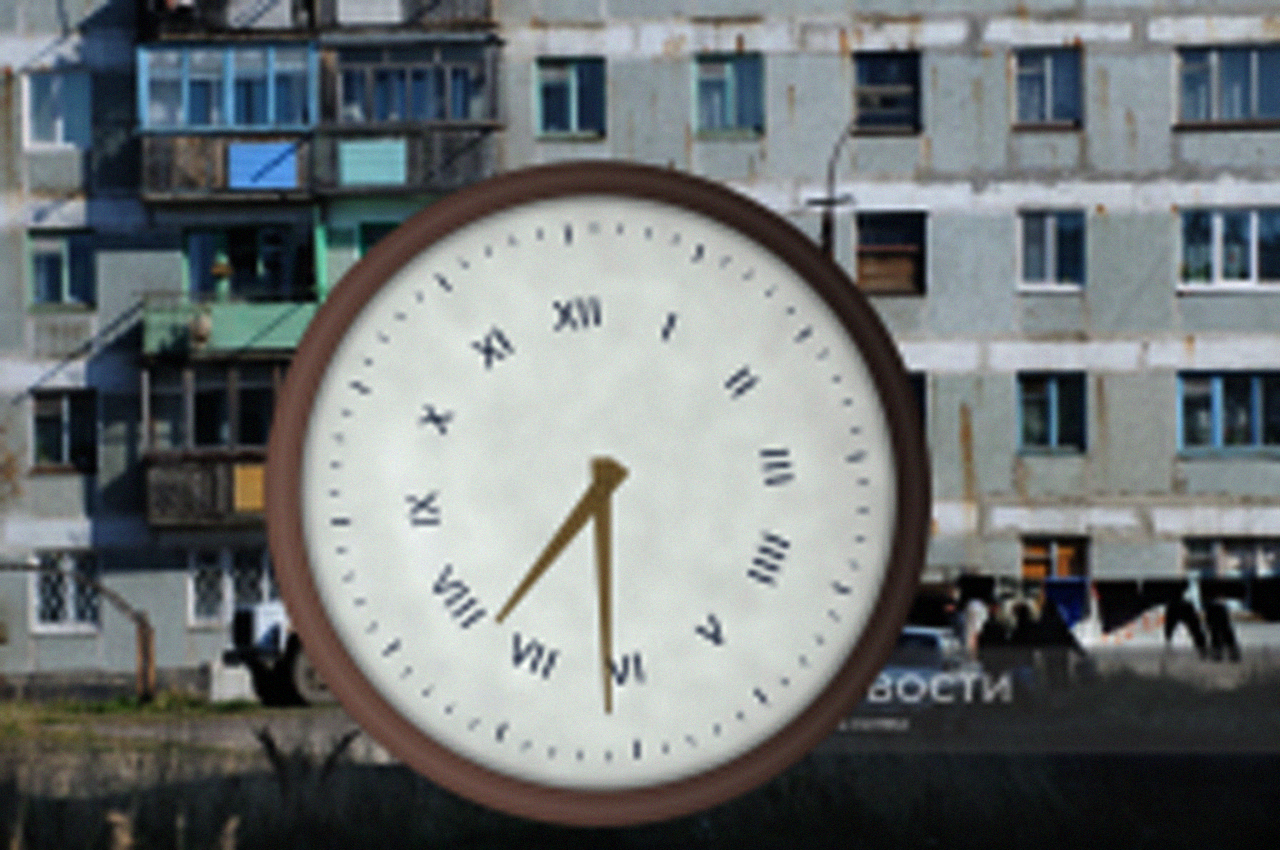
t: 7:31
